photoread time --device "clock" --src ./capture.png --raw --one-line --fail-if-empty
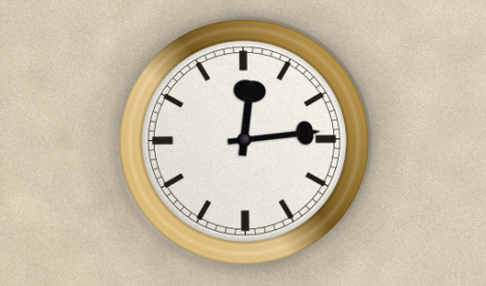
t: 12:14
